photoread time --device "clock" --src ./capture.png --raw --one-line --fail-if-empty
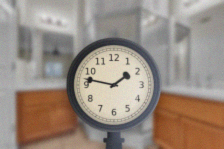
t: 1:47
